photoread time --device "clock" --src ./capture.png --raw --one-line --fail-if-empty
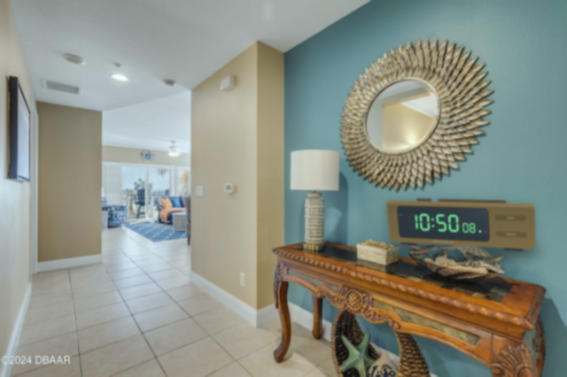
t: 10:50
